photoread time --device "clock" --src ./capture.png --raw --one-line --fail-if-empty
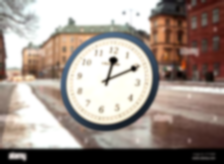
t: 12:10
